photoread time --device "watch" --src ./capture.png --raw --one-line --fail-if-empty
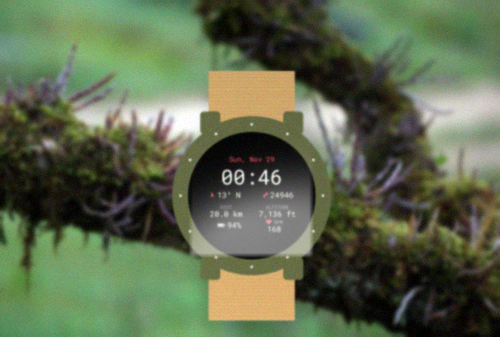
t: 0:46
